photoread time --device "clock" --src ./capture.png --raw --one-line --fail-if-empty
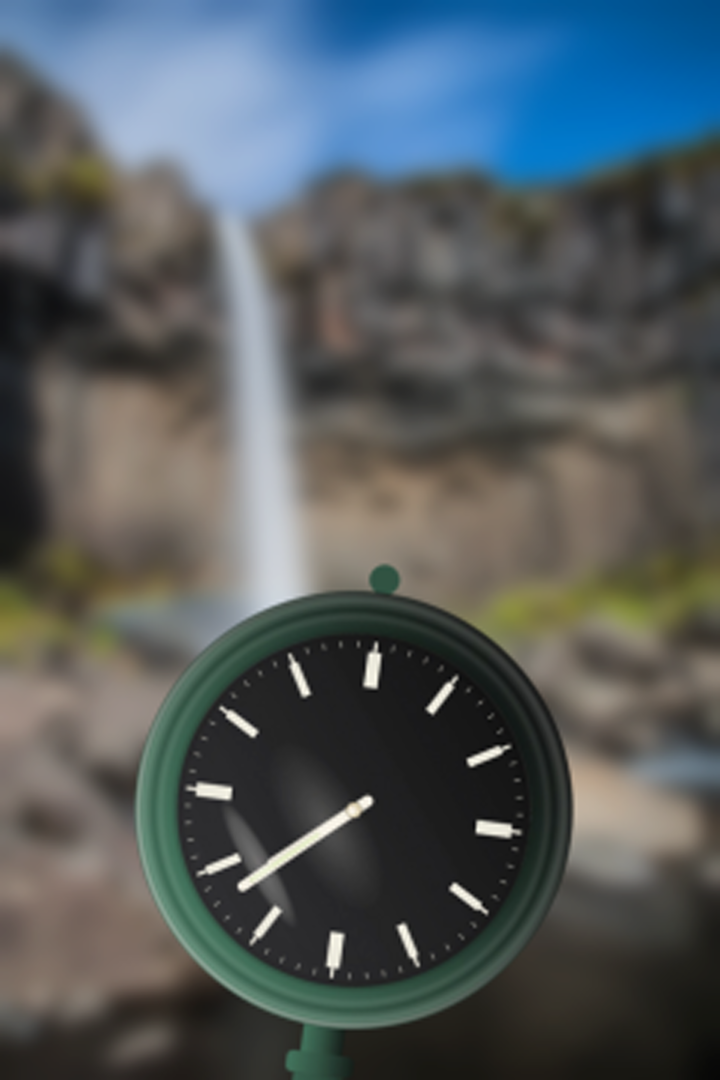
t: 7:38
